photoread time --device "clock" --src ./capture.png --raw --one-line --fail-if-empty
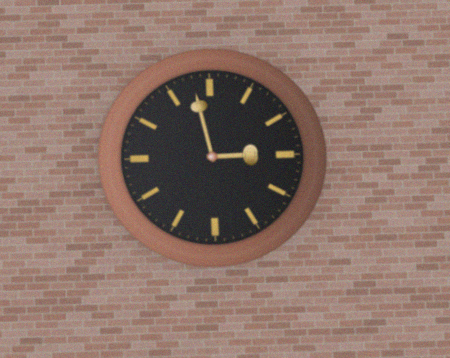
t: 2:58
